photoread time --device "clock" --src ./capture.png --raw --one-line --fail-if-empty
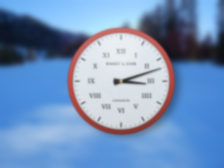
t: 3:12
